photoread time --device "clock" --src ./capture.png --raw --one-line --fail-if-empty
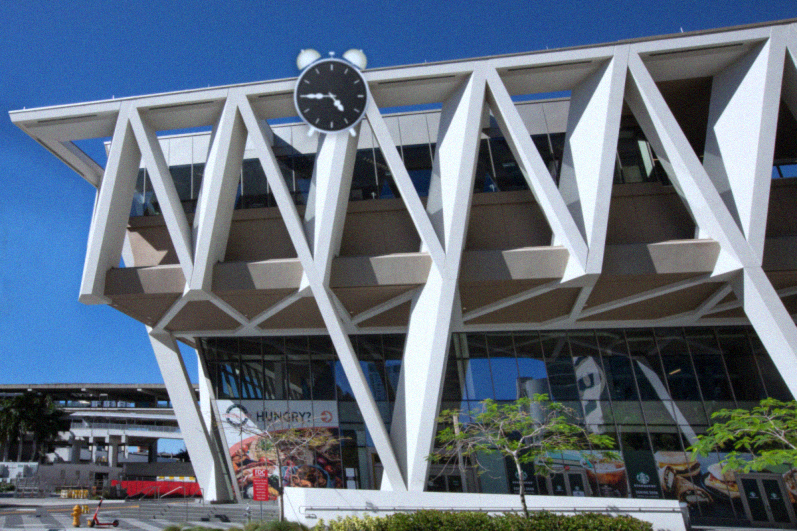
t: 4:45
